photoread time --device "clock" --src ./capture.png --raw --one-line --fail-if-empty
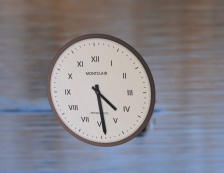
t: 4:29
